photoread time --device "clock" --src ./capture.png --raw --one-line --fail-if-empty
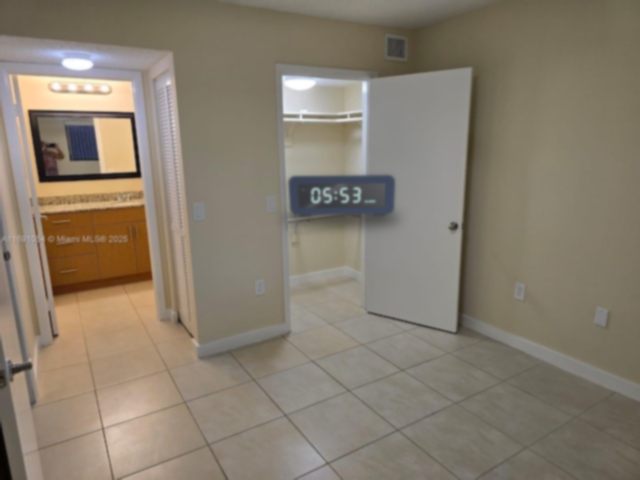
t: 5:53
